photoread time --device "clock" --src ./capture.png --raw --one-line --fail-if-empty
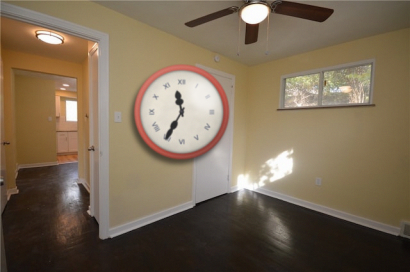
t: 11:35
